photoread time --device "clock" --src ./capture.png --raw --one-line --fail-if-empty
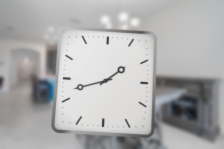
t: 1:42
